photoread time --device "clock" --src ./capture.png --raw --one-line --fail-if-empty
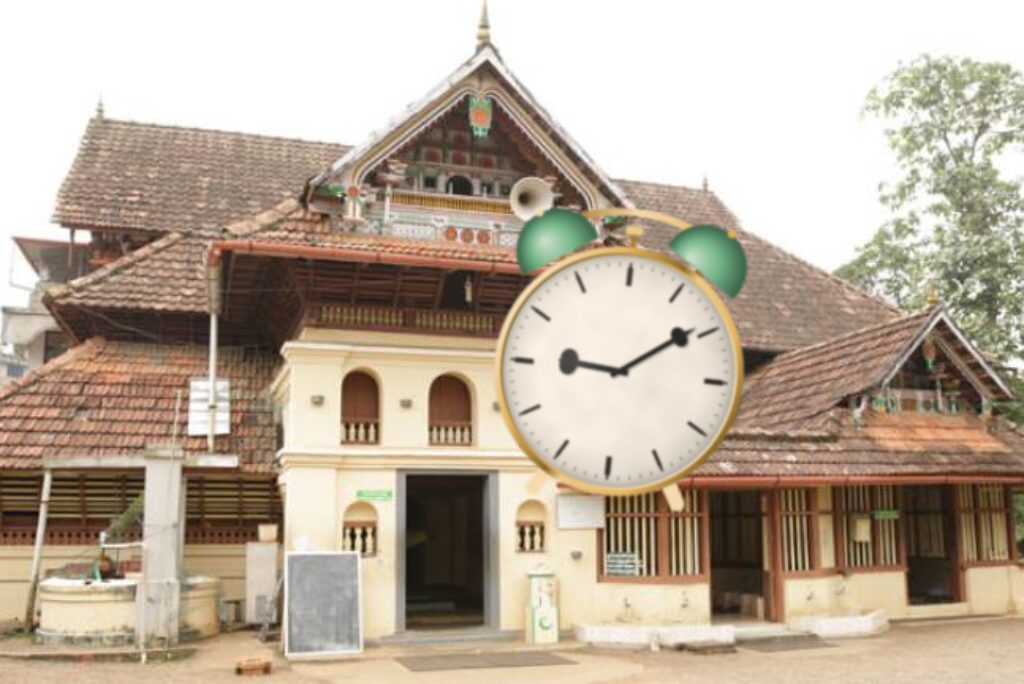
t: 9:09
